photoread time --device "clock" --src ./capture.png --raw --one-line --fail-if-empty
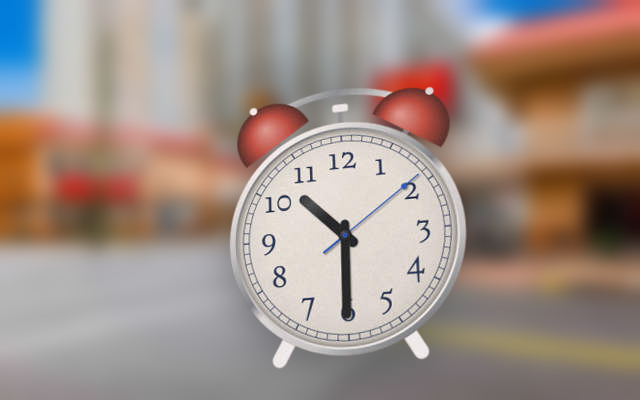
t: 10:30:09
